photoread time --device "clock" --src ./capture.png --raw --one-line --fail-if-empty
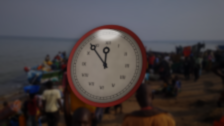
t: 11:53
